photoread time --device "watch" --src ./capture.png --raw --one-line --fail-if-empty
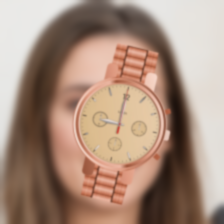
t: 9:00
